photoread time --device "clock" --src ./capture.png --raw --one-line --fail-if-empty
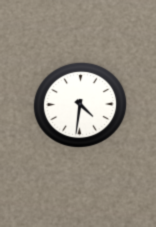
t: 4:31
